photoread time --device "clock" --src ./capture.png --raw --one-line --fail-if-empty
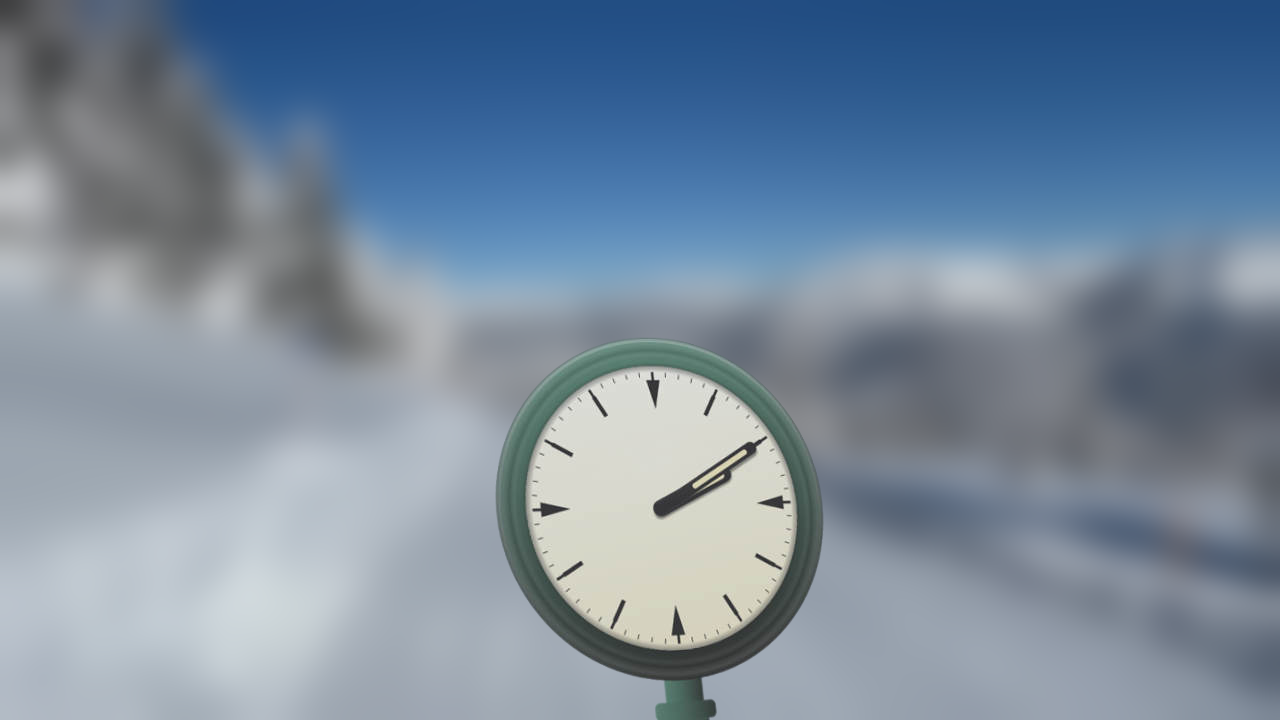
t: 2:10
